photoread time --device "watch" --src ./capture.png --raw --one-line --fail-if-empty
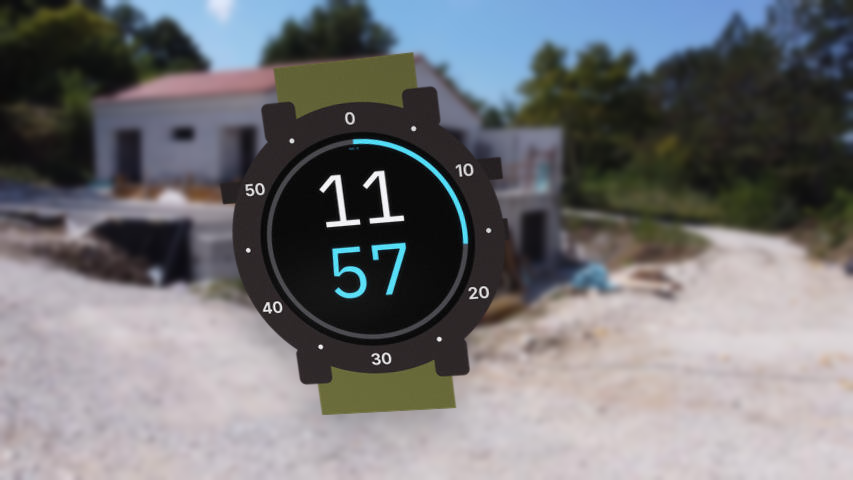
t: 11:57
